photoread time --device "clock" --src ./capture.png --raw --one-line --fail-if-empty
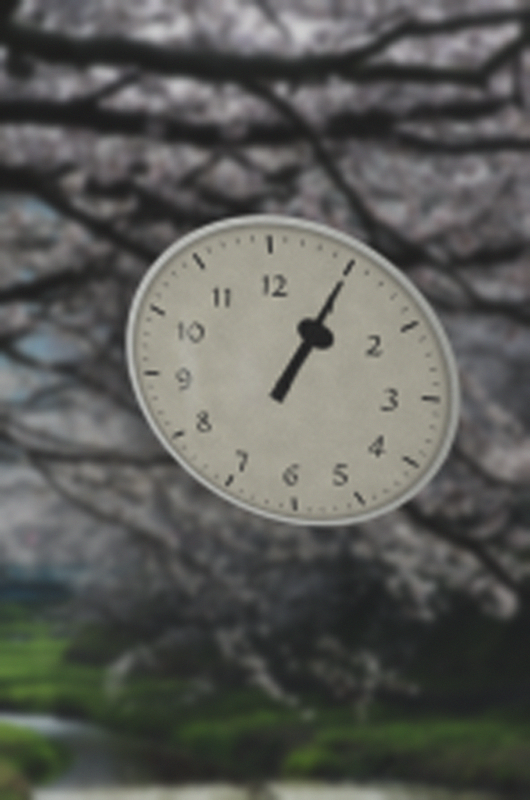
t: 1:05
